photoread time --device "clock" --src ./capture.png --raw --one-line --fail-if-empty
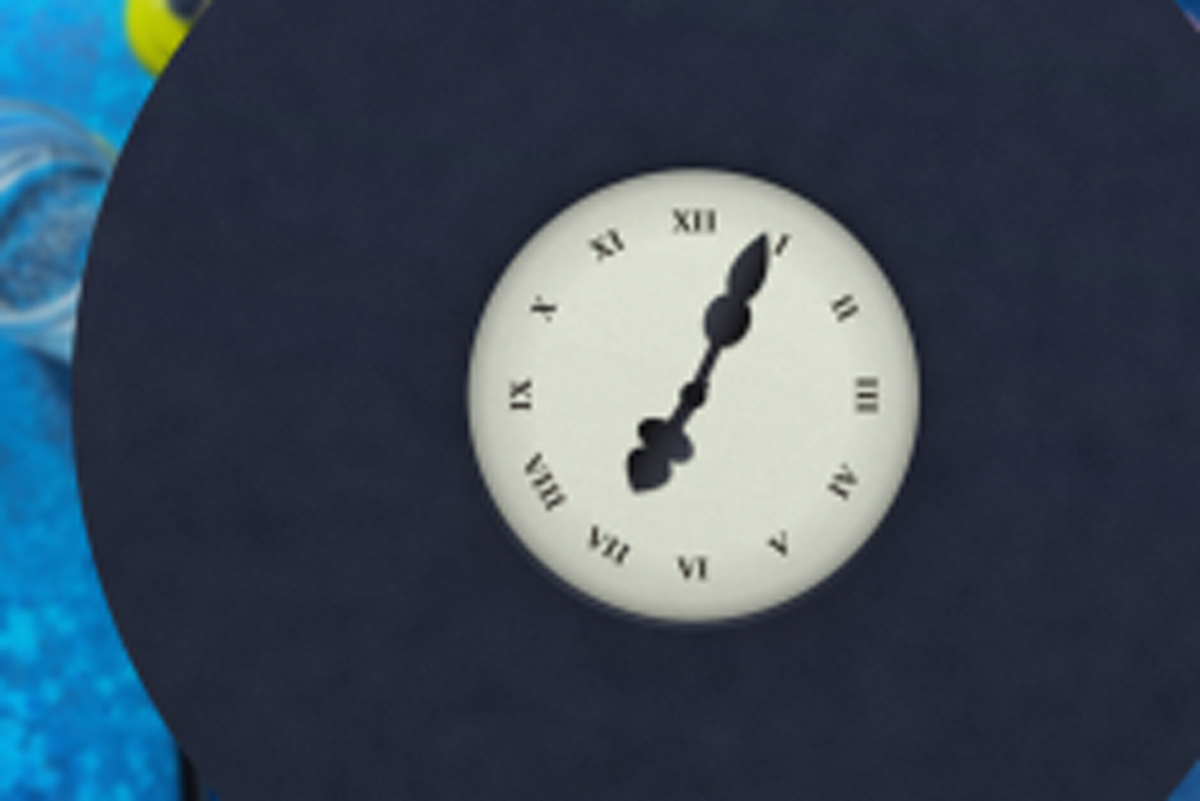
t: 7:04
